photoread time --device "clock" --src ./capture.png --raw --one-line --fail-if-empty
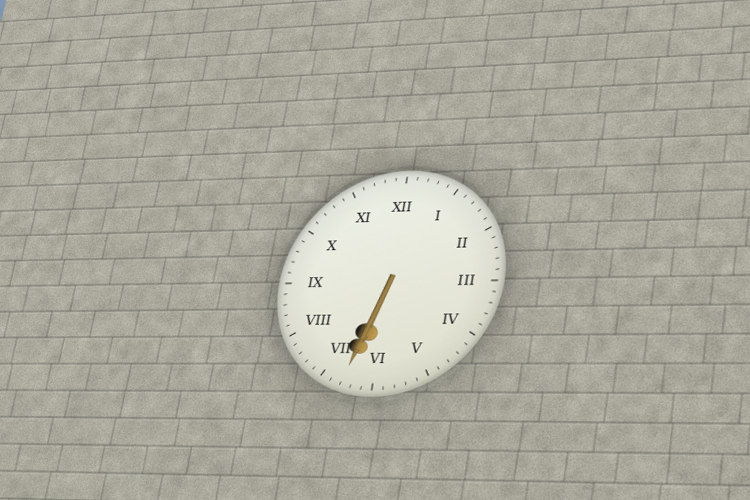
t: 6:33
